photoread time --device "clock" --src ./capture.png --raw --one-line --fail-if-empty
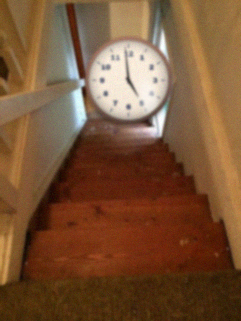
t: 4:59
